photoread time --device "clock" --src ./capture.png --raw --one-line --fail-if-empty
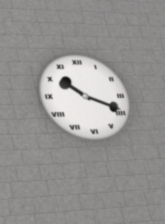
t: 10:19
